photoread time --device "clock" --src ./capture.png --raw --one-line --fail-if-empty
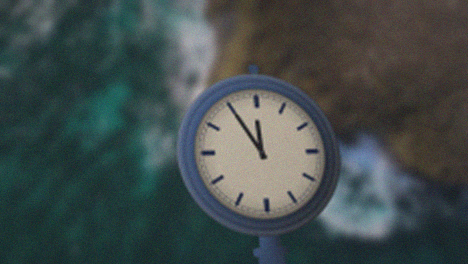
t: 11:55
